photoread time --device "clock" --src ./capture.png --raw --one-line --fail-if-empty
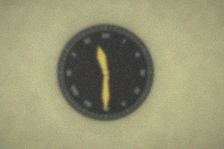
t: 11:30
